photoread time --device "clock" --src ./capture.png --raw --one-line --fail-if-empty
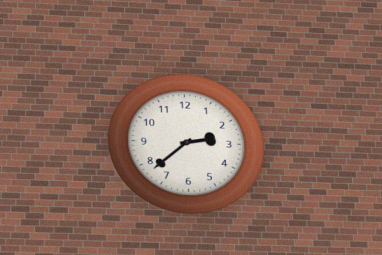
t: 2:38
